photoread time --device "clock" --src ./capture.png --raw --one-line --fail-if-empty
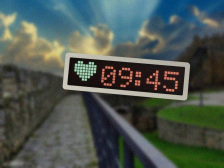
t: 9:45
